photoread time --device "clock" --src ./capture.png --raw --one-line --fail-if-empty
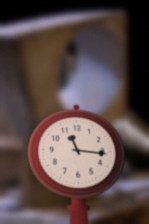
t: 11:16
